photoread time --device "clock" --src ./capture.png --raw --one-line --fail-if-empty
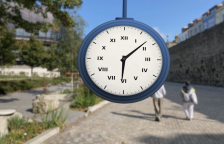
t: 6:08
